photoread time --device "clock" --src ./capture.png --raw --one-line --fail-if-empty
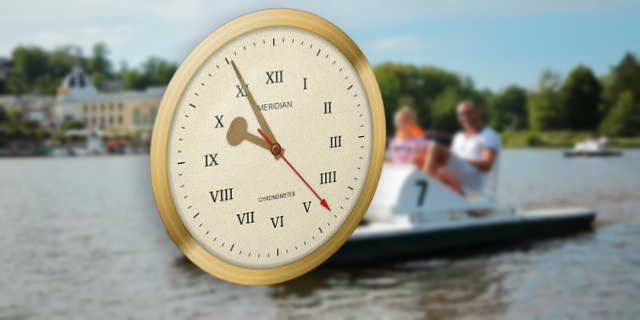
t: 9:55:23
